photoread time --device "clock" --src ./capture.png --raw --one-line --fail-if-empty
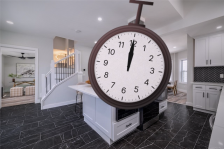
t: 12:00
